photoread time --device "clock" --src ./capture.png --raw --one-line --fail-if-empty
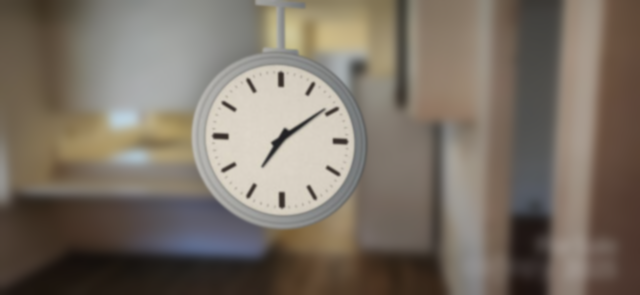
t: 7:09
